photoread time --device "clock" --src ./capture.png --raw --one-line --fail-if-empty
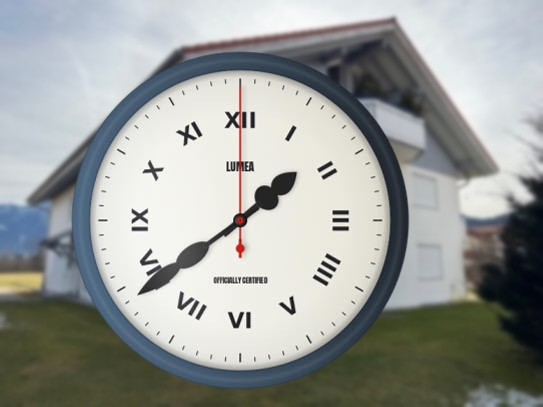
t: 1:39:00
